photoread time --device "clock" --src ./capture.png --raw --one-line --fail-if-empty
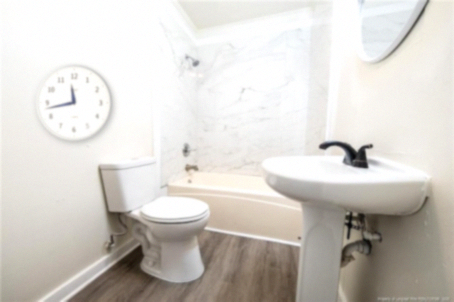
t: 11:43
